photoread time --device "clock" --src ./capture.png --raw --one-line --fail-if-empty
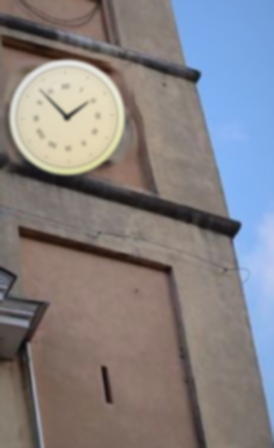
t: 1:53
